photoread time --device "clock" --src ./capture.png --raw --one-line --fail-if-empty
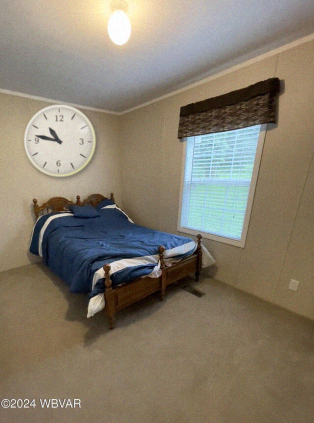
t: 10:47
